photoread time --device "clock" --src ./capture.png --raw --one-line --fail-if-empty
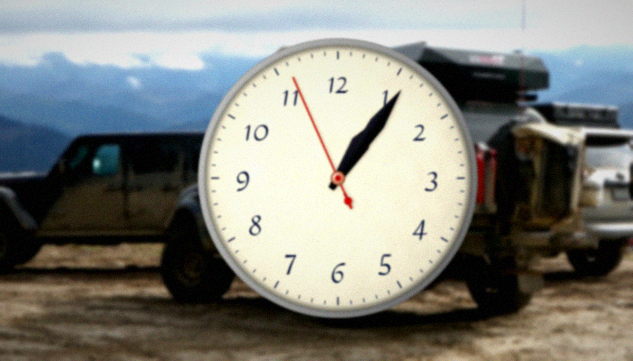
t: 1:05:56
